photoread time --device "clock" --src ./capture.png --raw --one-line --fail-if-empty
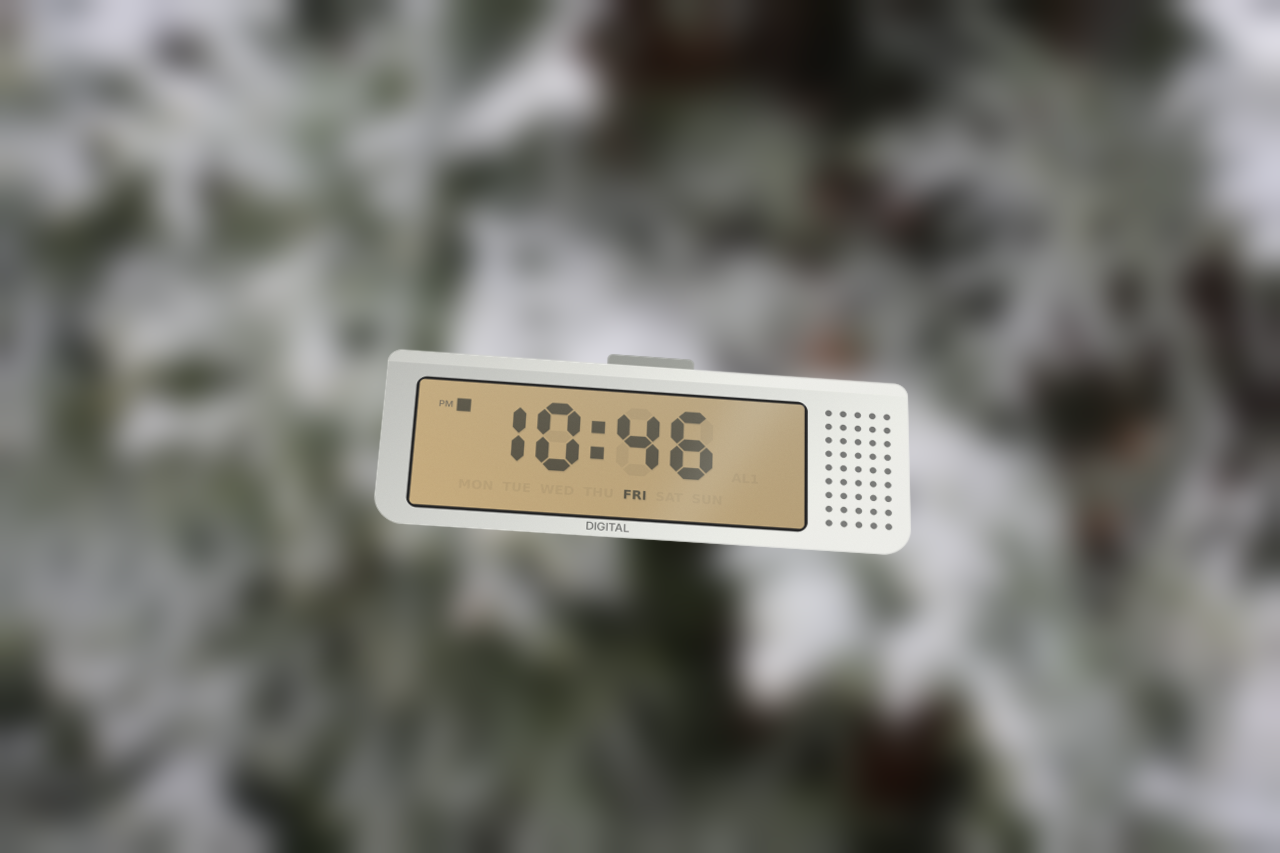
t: 10:46
